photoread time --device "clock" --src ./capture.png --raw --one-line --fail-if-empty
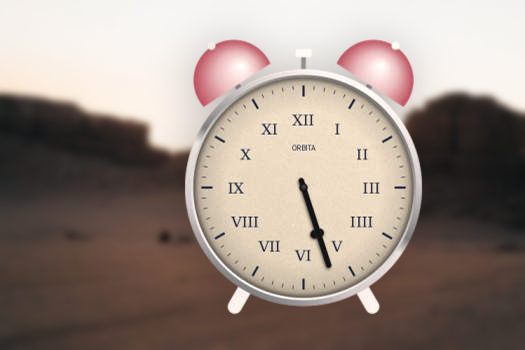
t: 5:27
